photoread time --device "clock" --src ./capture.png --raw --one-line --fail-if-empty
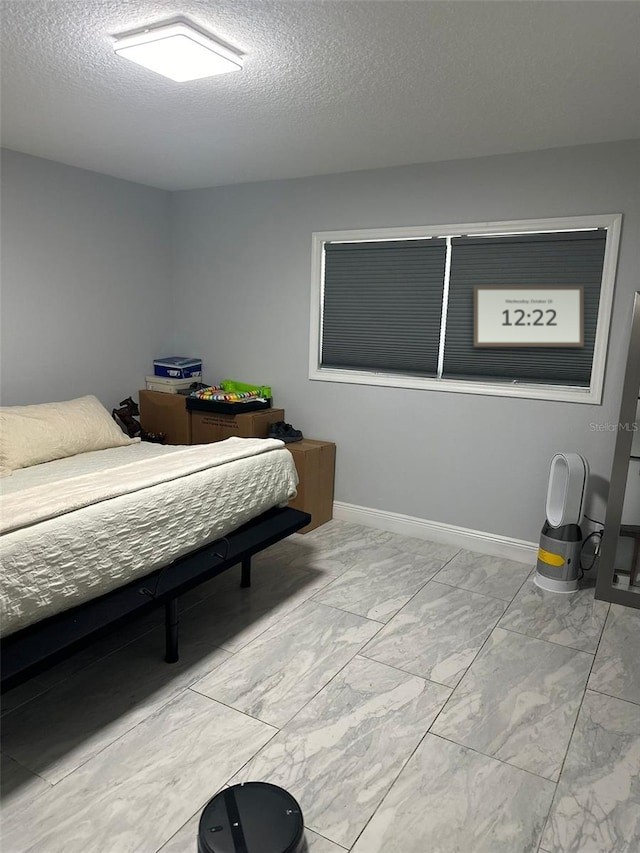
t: 12:22
